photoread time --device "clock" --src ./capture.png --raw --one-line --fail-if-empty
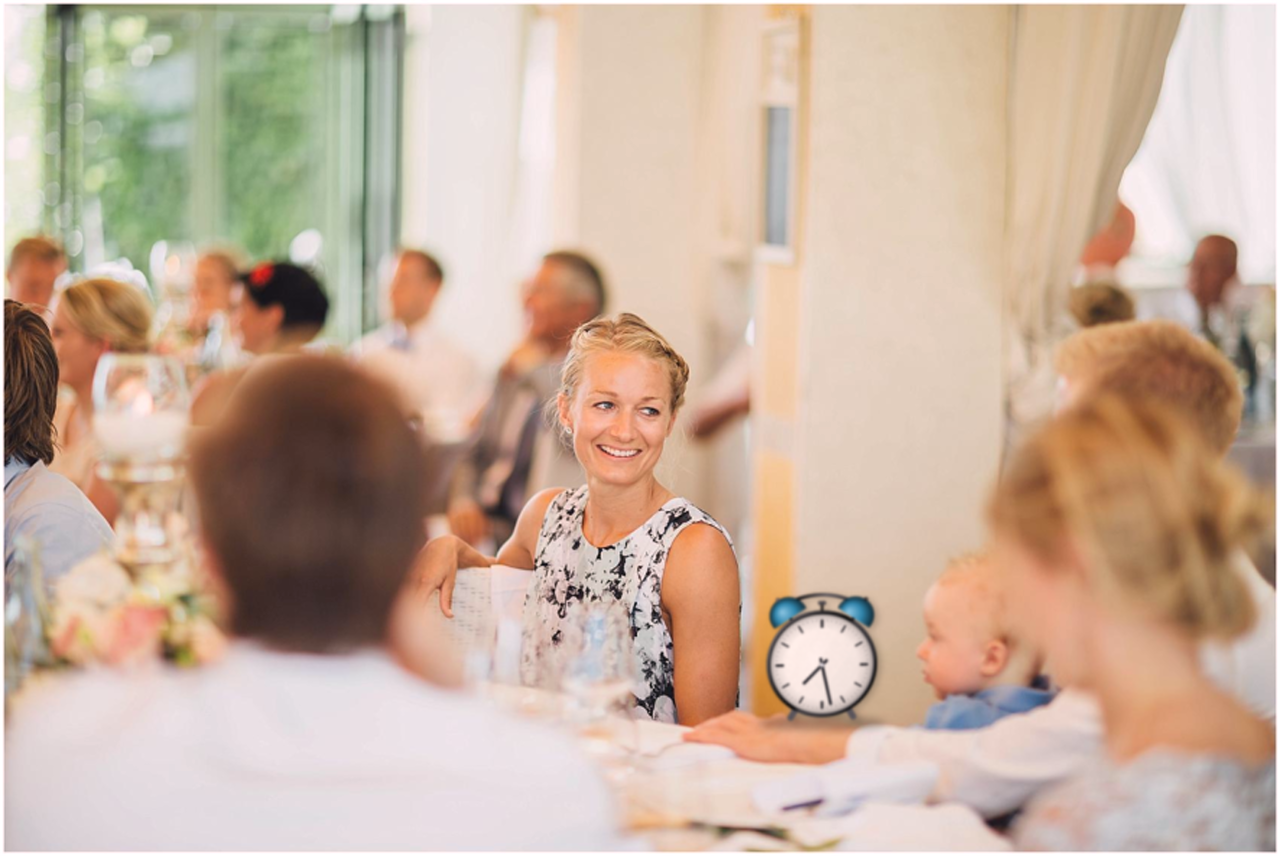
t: 7:28
